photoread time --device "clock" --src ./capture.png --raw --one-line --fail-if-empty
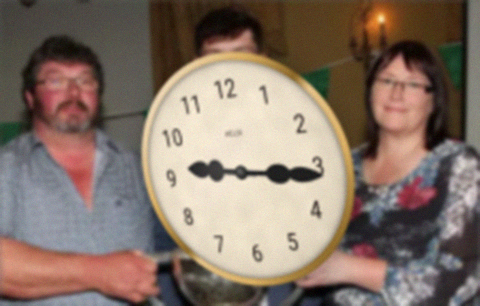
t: 9:16
